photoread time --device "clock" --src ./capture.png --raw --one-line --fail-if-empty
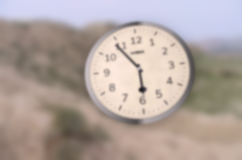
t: 5:54
